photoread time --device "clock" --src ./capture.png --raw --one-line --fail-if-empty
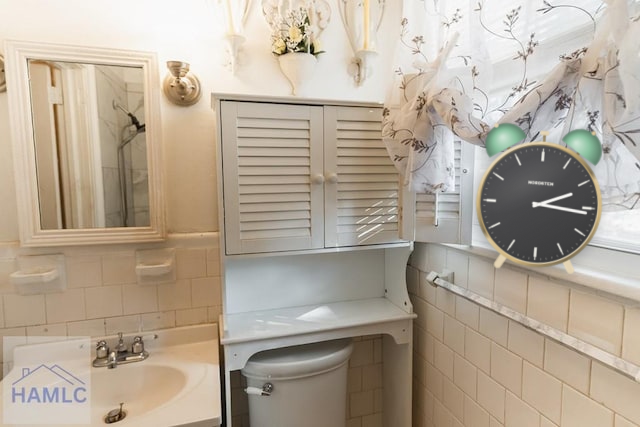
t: 2:16
